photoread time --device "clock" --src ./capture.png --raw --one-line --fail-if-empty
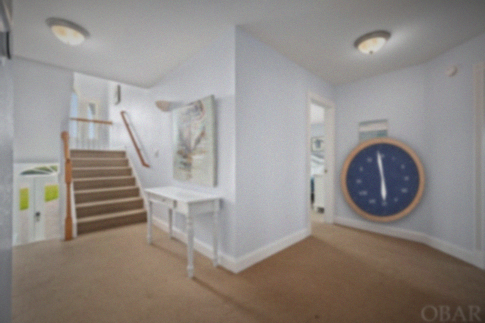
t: 5:59
